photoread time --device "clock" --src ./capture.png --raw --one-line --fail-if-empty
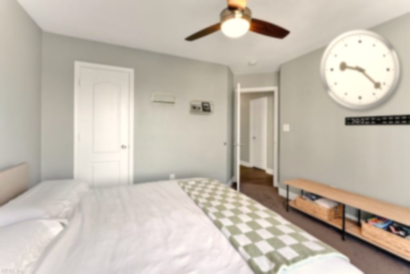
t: 9:22
